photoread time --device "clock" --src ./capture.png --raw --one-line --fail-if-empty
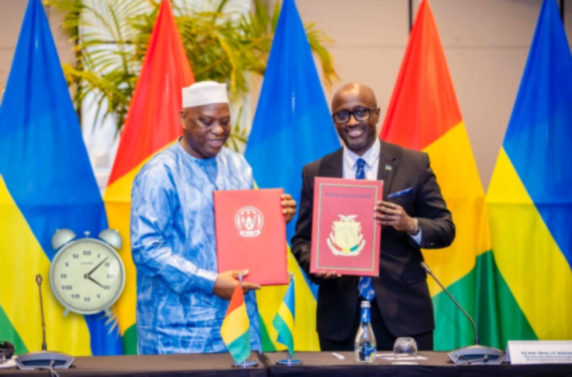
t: 4:08
